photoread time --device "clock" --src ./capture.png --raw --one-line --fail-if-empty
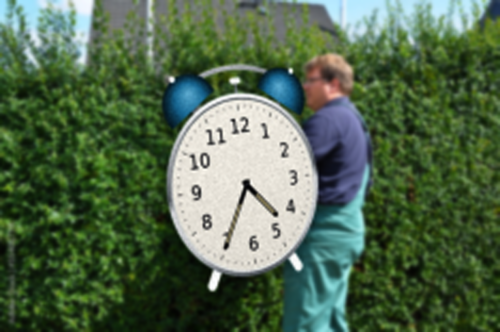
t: 4:35
